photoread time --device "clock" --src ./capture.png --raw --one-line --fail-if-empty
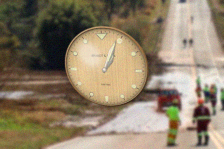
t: 1:04
